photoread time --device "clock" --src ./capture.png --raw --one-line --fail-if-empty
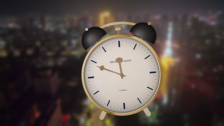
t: 11:49
